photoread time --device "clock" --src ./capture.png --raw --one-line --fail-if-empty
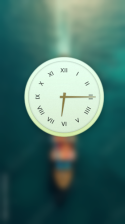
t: 6:15
